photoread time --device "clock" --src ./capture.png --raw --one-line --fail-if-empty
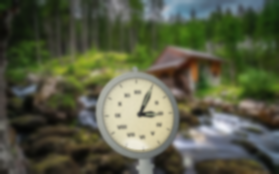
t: 3:05
